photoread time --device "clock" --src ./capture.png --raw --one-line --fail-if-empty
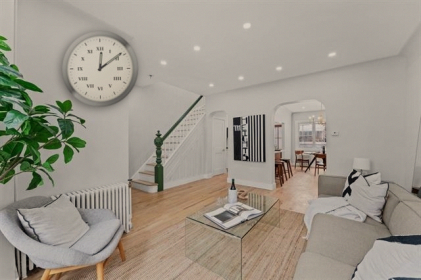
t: 12:09
